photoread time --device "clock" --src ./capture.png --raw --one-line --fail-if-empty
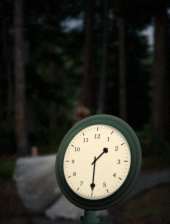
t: 1:30
